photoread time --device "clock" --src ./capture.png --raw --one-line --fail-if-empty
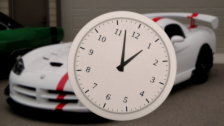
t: 12:57
